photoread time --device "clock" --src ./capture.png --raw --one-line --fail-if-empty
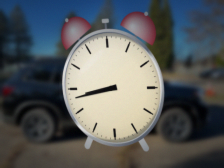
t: 8:43
